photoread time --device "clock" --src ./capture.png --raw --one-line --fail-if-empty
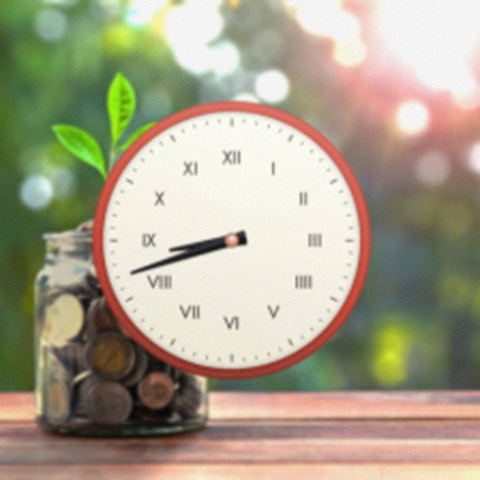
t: 8:42
